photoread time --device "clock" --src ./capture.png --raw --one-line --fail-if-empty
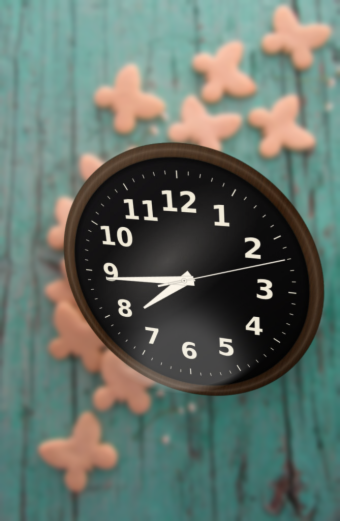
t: 7:44:12
